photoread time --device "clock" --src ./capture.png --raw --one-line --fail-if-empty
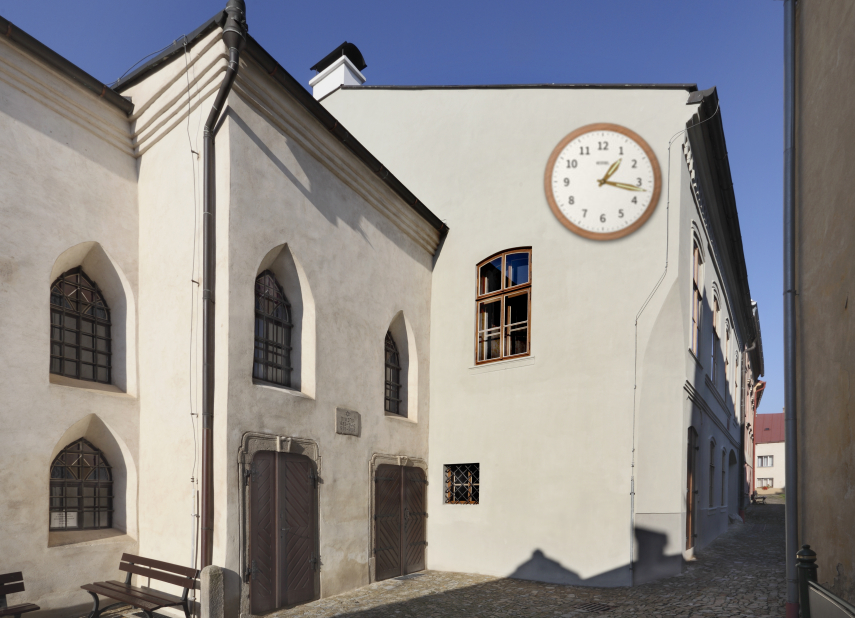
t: 1:17
